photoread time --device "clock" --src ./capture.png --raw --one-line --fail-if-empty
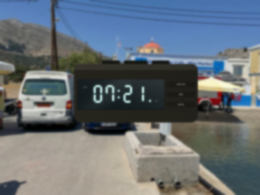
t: 7:21
